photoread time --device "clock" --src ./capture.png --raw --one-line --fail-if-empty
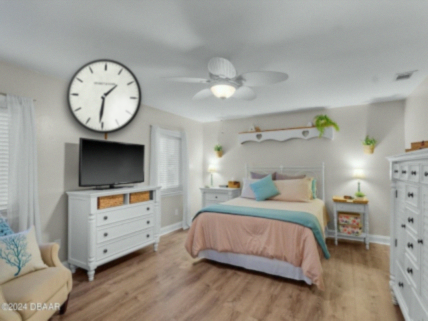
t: 1:31
